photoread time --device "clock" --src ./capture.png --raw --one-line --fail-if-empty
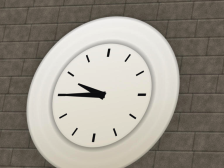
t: 9:45
